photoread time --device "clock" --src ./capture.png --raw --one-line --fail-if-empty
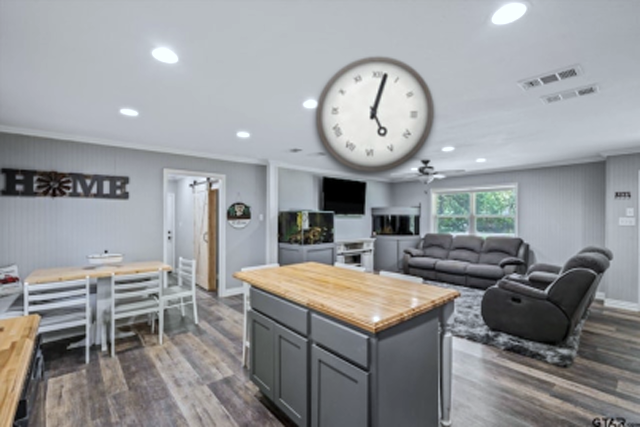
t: 5:02
